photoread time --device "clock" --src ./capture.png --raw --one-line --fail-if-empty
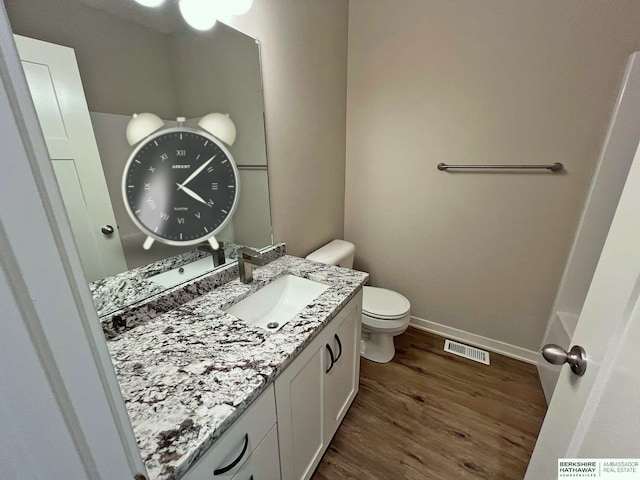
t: 4:08
